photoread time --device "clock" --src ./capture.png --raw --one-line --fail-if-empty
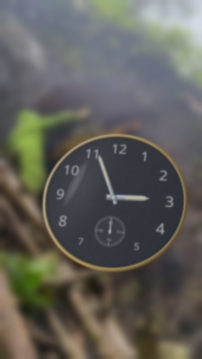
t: 2:56
